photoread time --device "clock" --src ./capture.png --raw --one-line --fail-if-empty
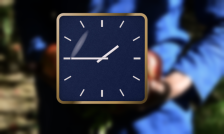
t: 1:45
